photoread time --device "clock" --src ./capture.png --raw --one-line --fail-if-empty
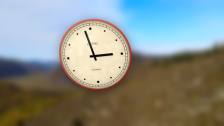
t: 2:58
